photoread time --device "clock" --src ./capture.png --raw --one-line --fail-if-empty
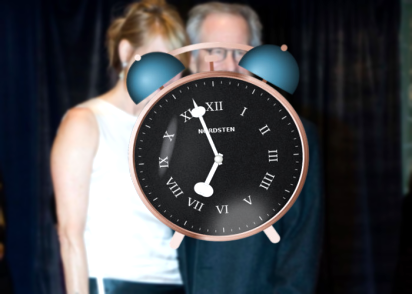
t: 6:57
